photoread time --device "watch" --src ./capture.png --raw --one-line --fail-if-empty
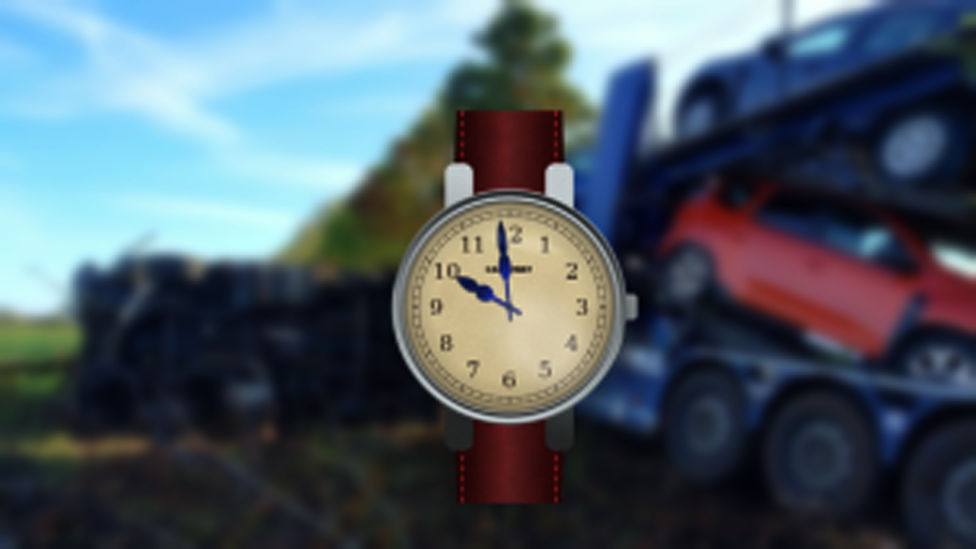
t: 9:59
